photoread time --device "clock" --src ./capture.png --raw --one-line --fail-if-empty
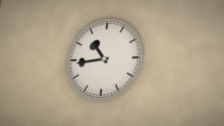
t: 10:44
